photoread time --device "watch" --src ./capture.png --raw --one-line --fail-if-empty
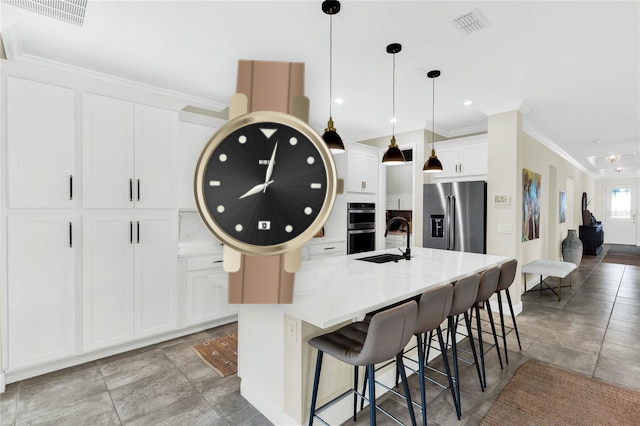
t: 8:02
